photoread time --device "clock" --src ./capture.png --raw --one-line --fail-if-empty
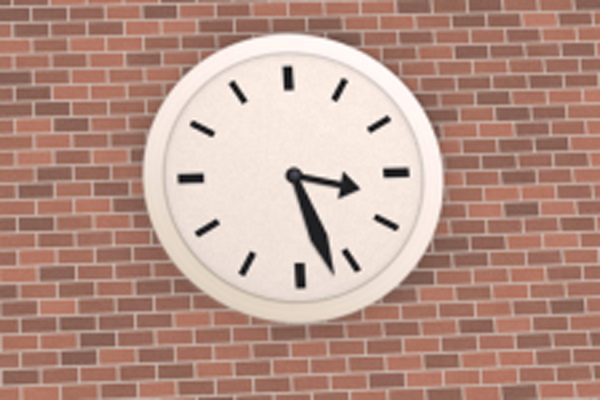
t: 3:27
